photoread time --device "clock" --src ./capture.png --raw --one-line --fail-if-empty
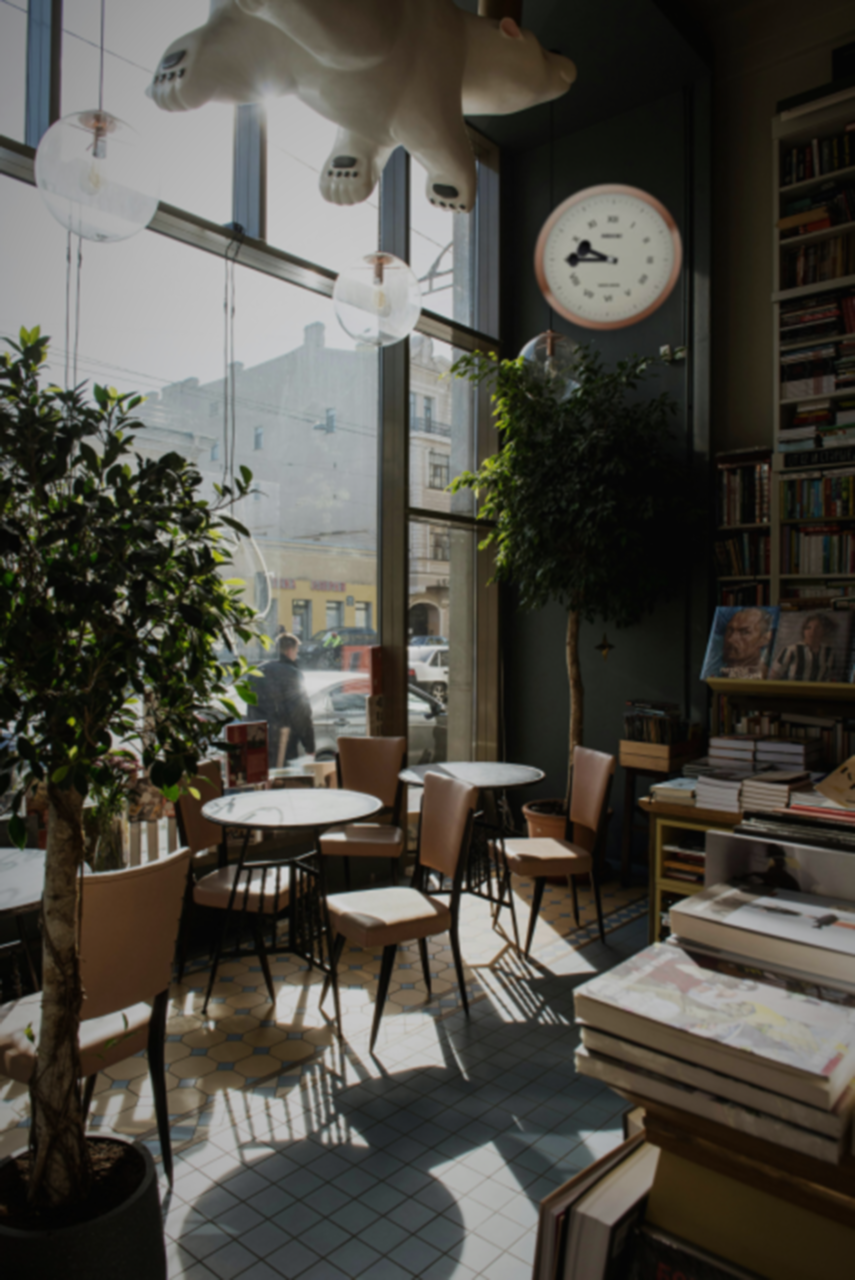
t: 9:45
